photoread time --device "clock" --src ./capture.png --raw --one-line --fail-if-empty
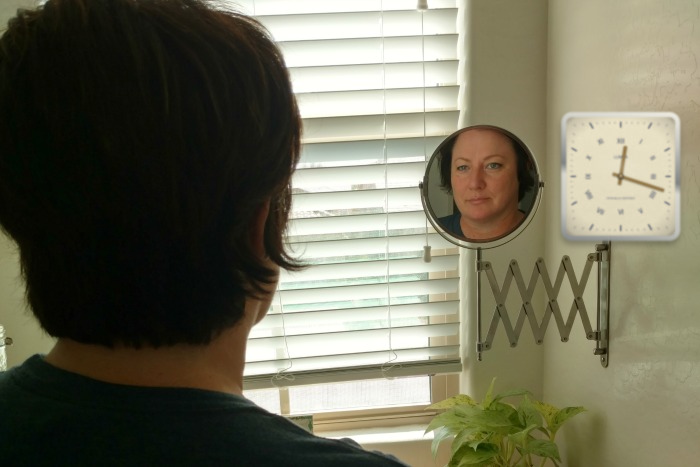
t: 12:18
